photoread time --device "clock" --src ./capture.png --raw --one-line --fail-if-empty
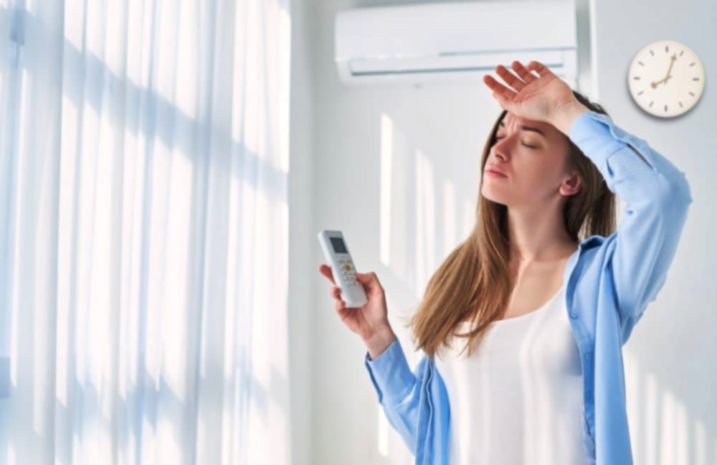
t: 8:03
